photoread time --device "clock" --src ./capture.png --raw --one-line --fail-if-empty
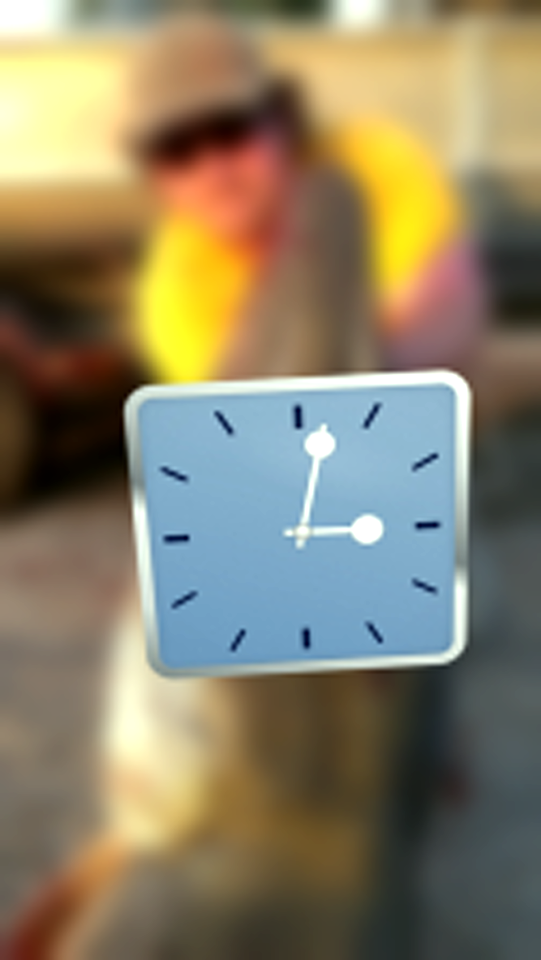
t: 3:02
